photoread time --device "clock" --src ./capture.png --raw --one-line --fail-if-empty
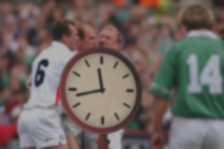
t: 11:43
